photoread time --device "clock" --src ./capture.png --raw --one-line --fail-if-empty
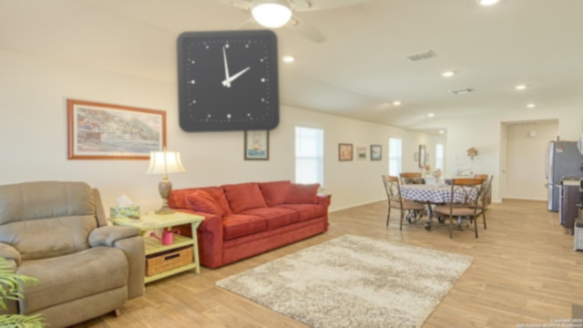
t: 1:59
